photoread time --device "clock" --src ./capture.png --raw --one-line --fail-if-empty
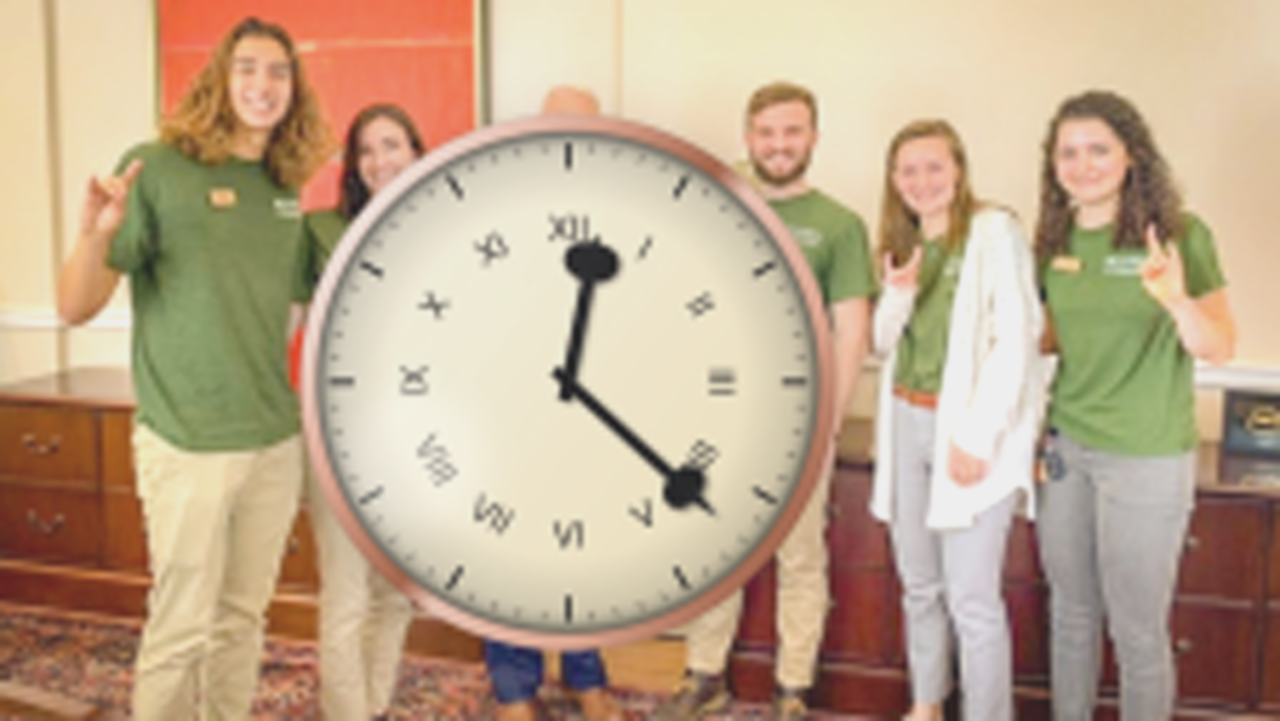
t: 12:22
